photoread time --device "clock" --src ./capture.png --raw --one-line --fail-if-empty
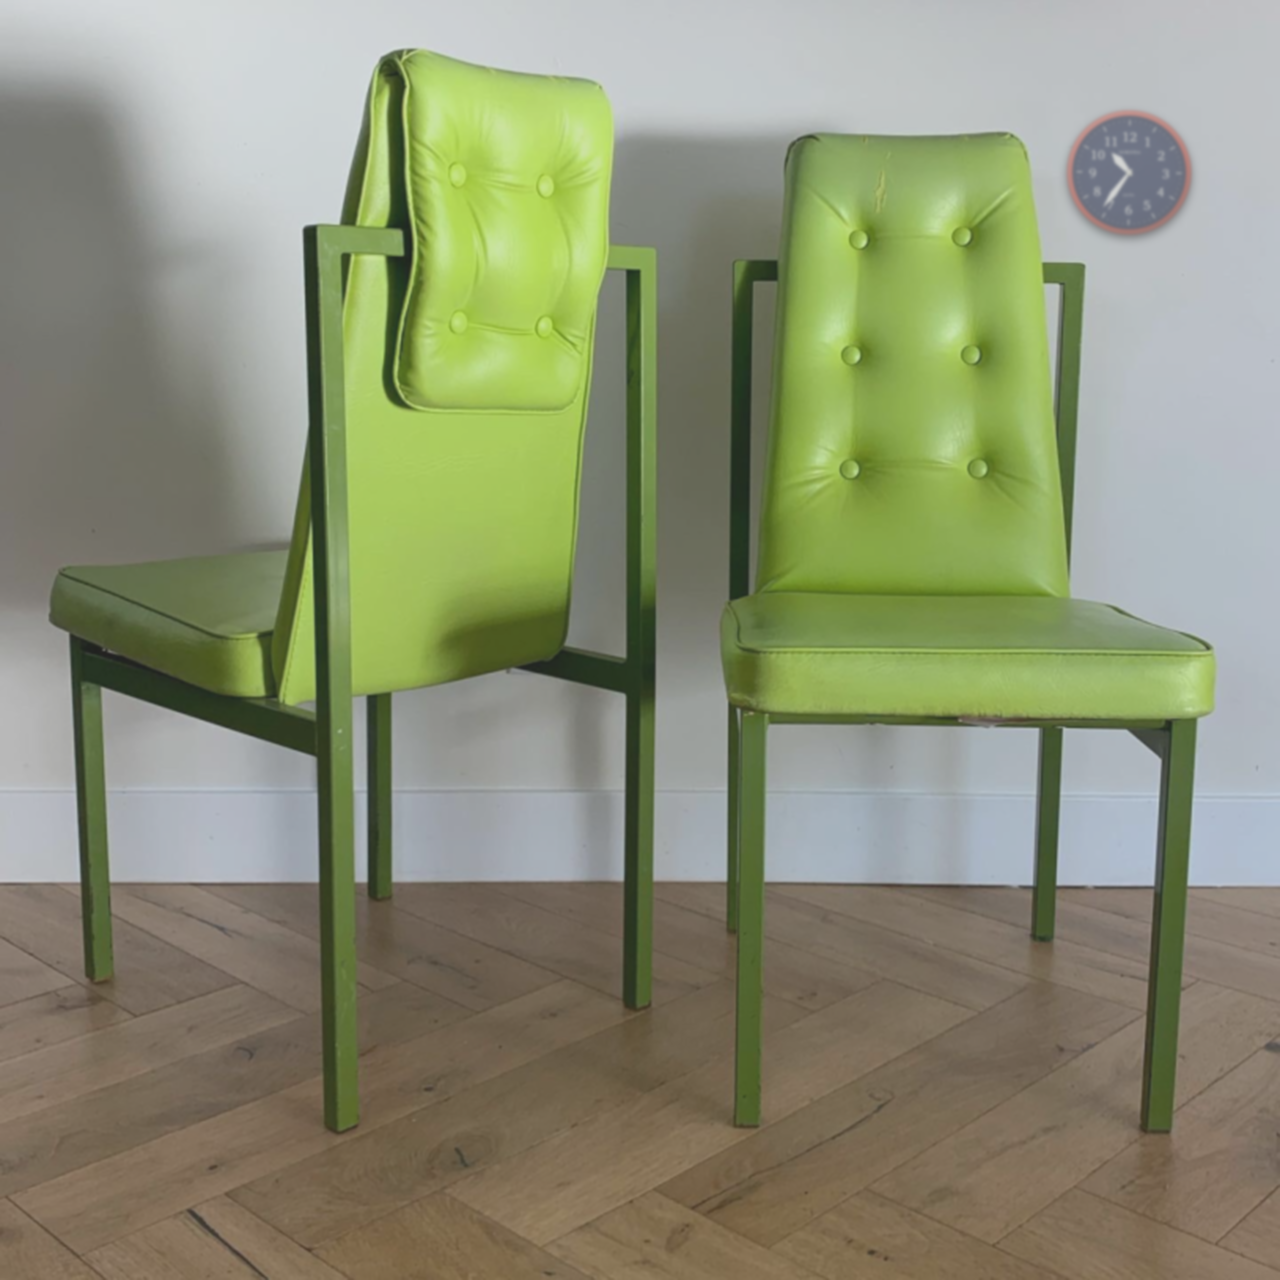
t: 10:36
